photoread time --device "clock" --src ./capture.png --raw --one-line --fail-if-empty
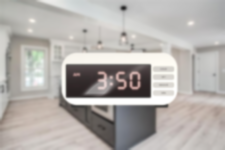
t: 3:50
